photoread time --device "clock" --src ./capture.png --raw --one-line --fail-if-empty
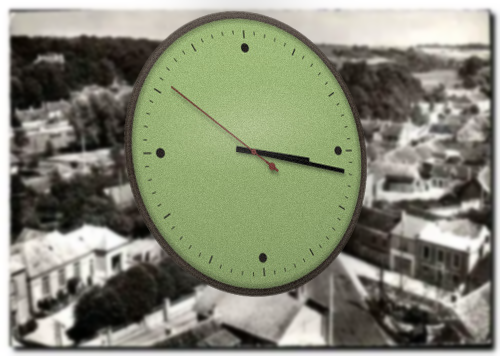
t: 3:16:51
